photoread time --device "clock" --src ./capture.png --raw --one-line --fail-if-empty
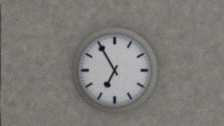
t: 6:55
